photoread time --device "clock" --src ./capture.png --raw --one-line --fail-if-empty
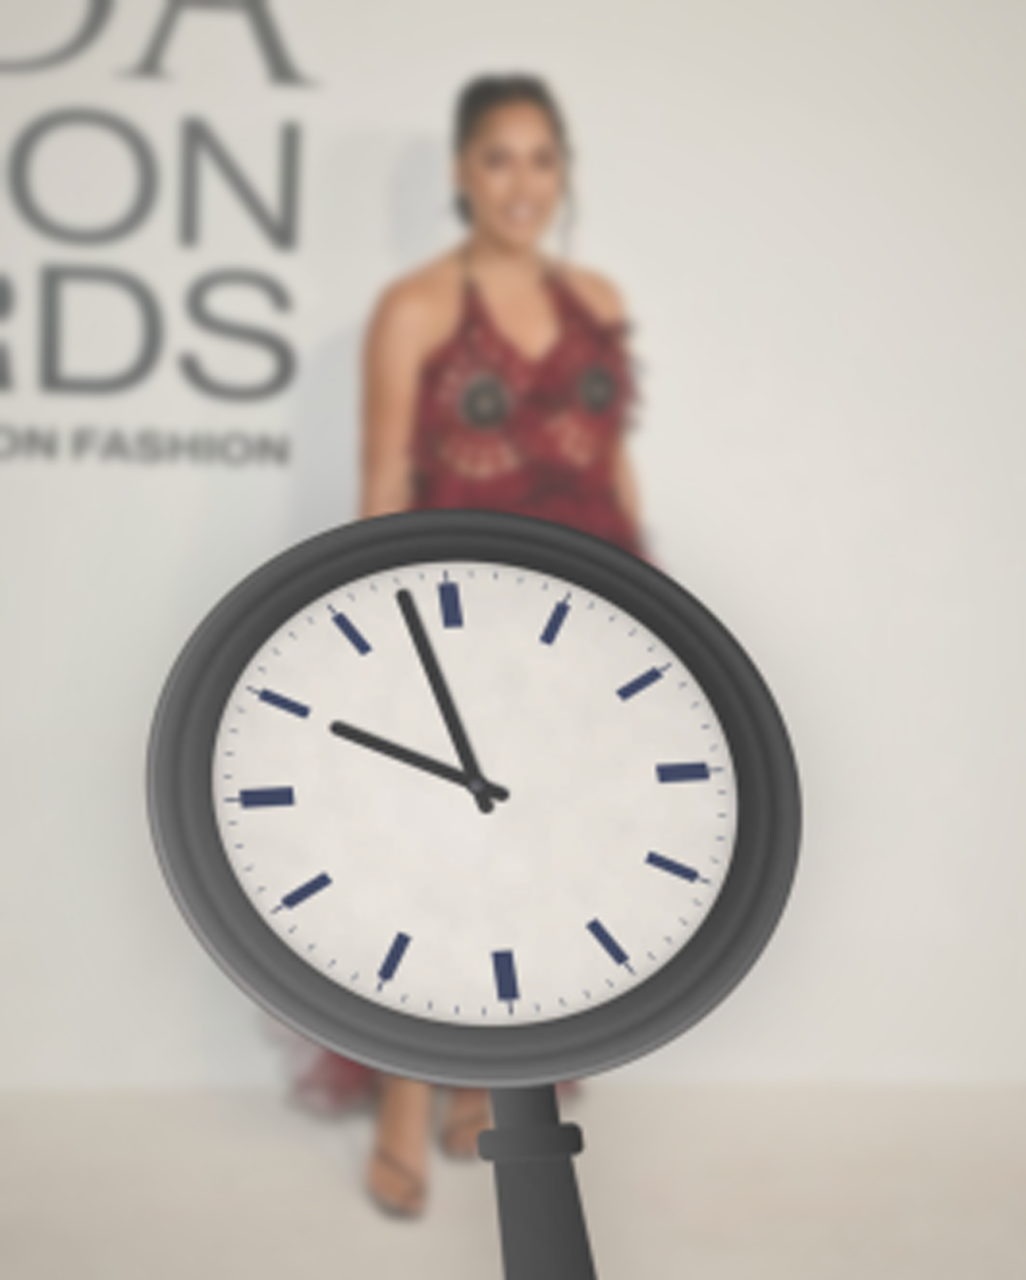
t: 9:58
